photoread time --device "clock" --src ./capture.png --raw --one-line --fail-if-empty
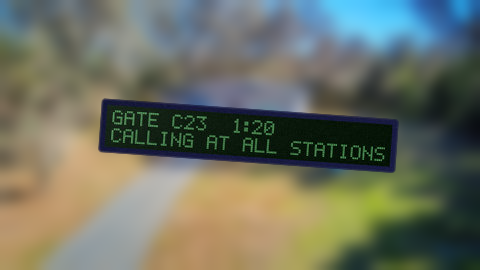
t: 1:20
